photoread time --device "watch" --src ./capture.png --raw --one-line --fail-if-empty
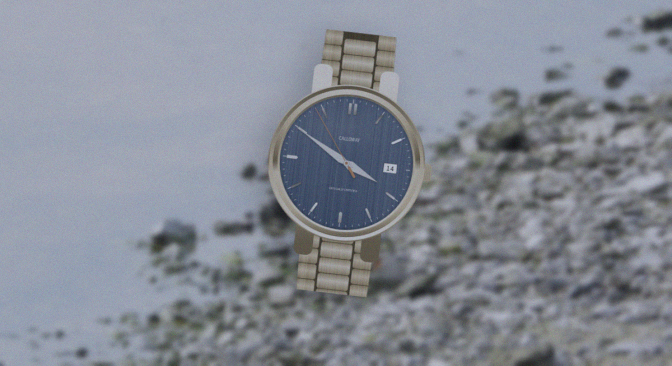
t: 3:49:54
